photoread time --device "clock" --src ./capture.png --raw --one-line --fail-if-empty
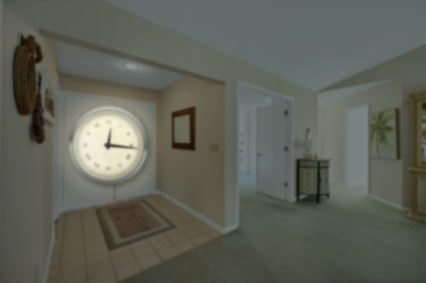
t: 12:16
